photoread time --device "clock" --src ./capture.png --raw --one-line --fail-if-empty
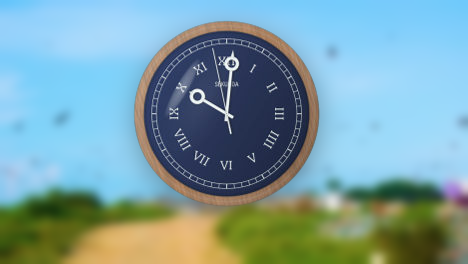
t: 10:00:58
